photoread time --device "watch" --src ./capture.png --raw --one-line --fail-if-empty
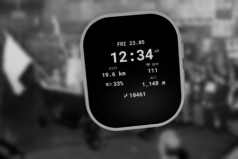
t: 12:34
